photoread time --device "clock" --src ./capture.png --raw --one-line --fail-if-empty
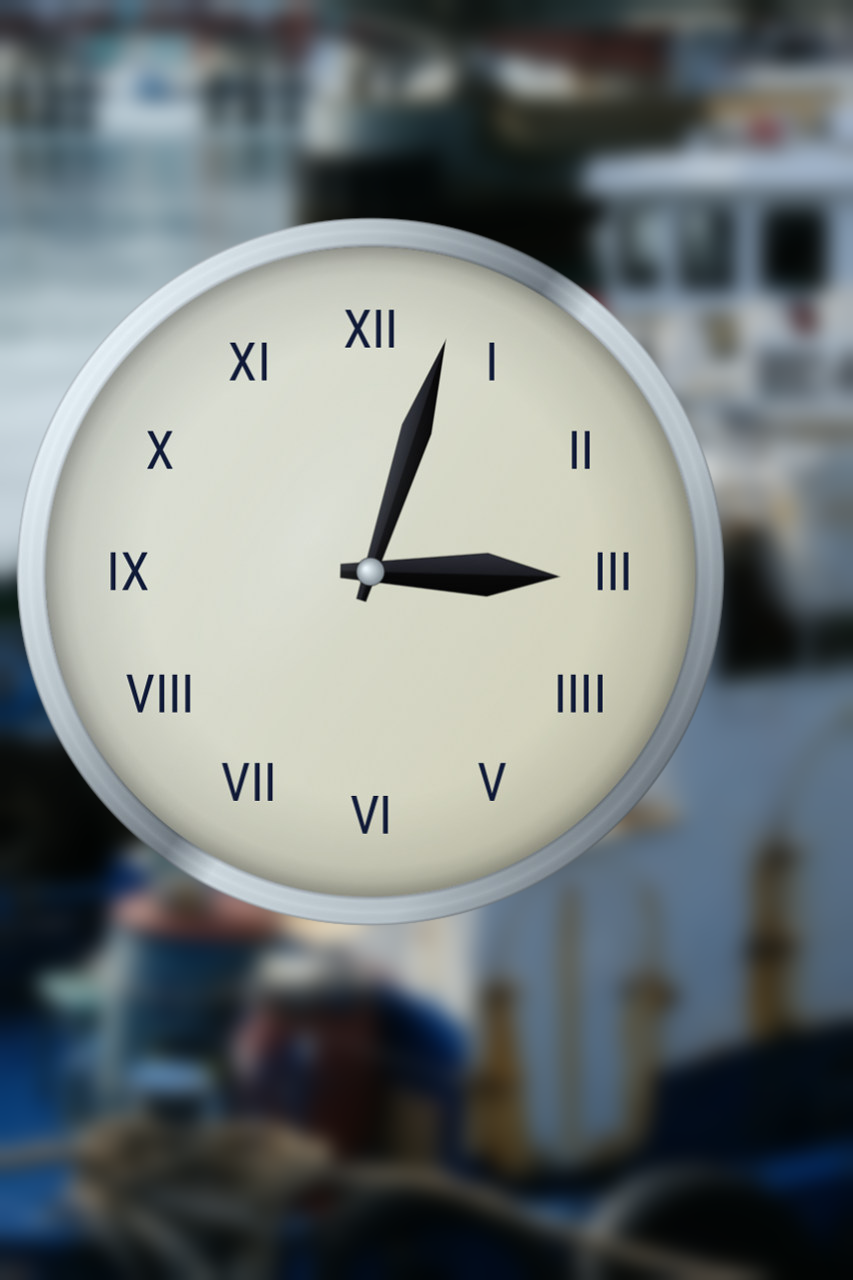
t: 3:03
